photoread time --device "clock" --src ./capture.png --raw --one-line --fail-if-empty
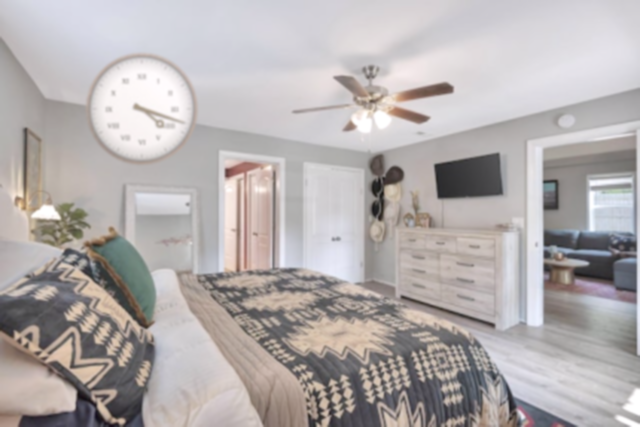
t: 4:18
